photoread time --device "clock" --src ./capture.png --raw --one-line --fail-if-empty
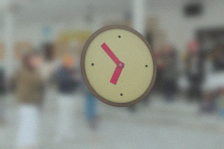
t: 6:53
